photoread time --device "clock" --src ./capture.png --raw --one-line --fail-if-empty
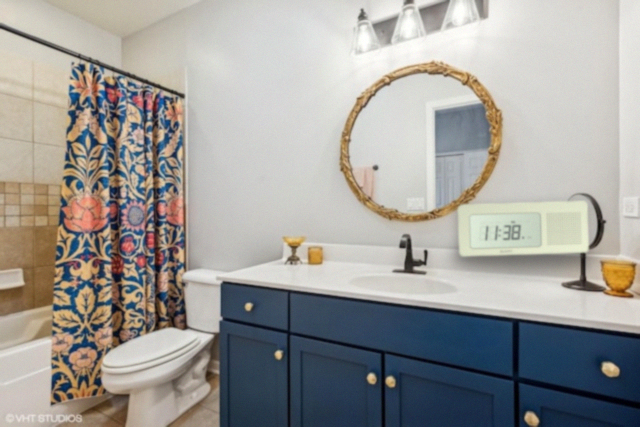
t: 11:38
